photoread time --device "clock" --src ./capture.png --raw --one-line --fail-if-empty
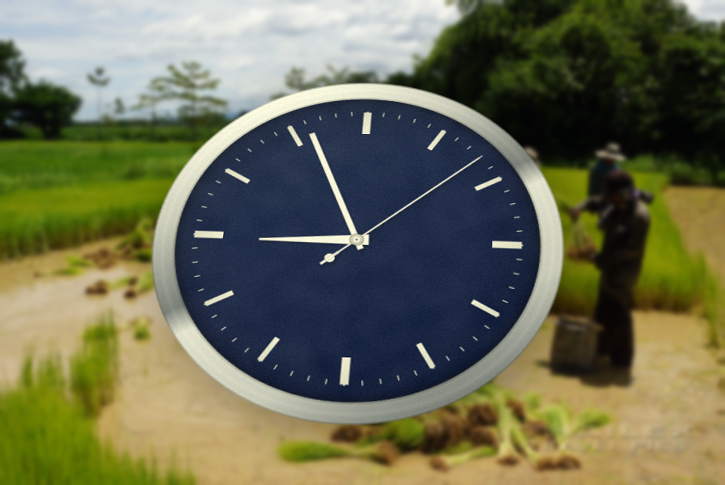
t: 8:56:08
